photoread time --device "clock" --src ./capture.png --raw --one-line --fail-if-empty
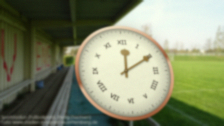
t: 12:10
